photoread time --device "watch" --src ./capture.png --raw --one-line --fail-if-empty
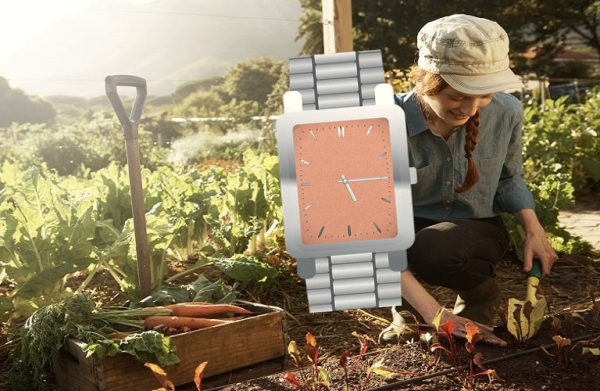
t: 5:15
